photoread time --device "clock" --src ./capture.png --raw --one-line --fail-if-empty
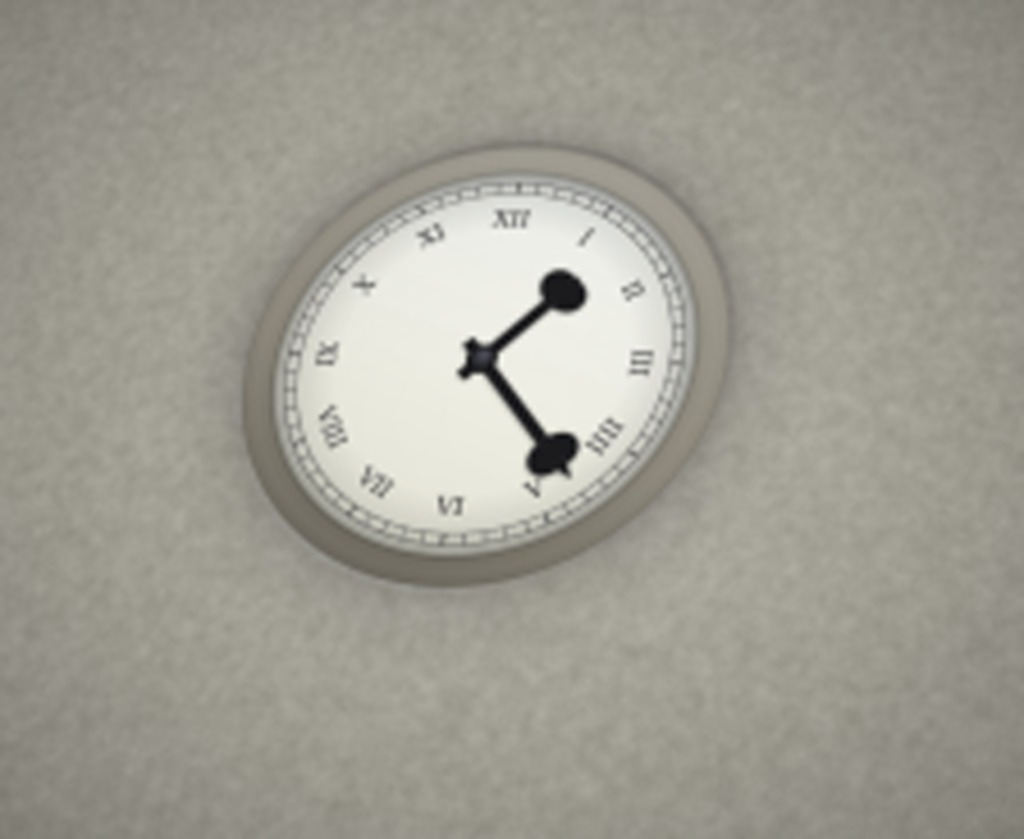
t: 1:23
